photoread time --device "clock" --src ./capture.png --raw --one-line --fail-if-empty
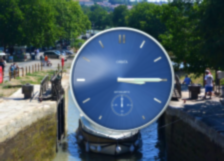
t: 3:15
